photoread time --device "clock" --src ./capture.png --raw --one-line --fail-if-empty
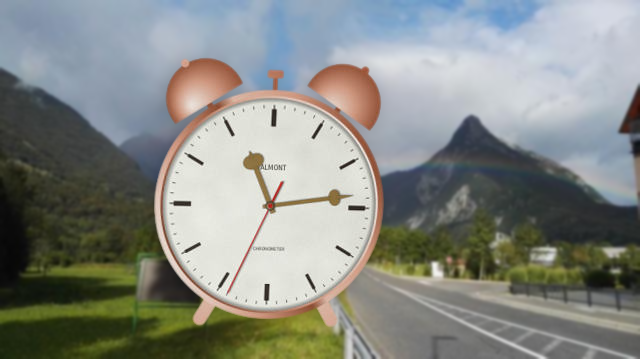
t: 11:13:34
